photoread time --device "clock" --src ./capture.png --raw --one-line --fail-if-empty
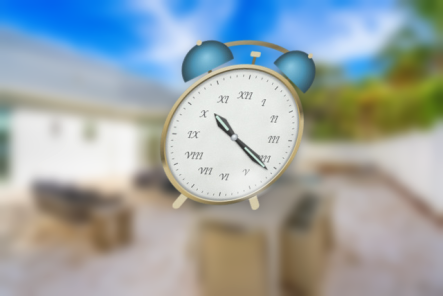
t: 10:21
